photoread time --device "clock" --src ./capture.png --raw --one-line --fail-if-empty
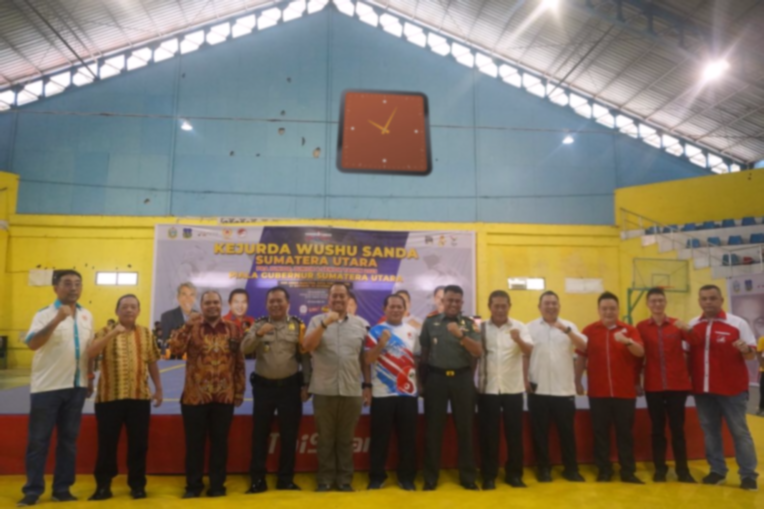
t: 10:04
